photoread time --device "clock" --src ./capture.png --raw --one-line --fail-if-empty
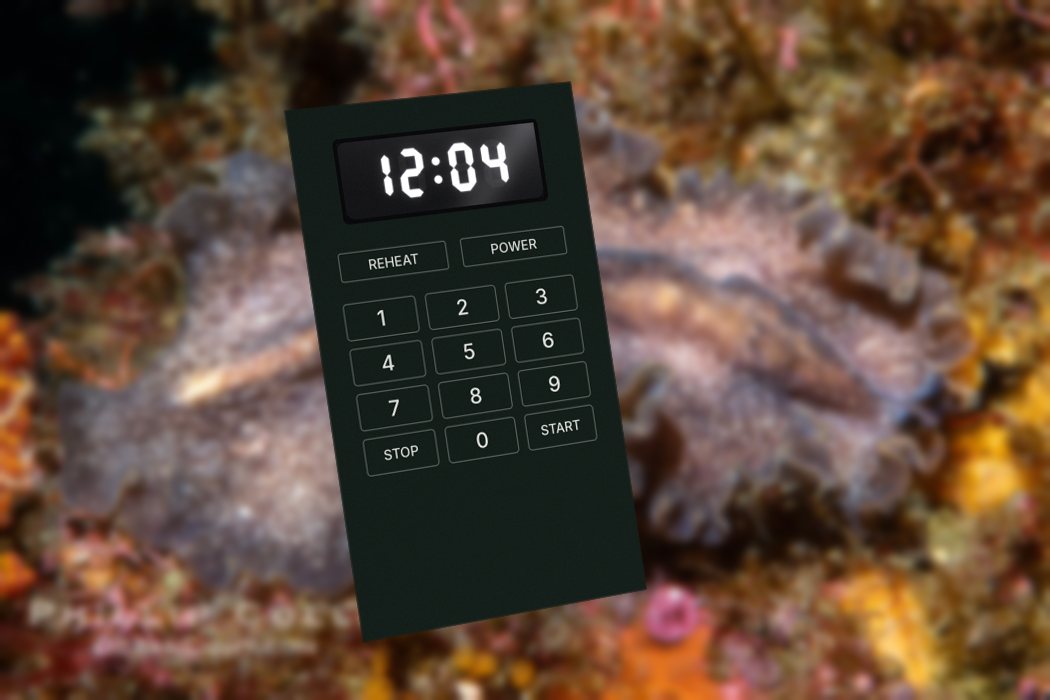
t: 12:04
